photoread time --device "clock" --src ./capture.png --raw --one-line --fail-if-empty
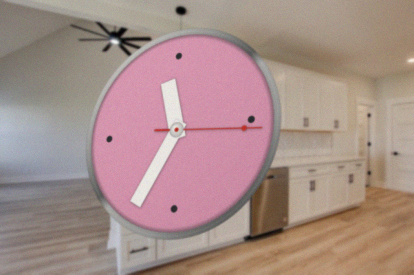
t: 11:35:16
